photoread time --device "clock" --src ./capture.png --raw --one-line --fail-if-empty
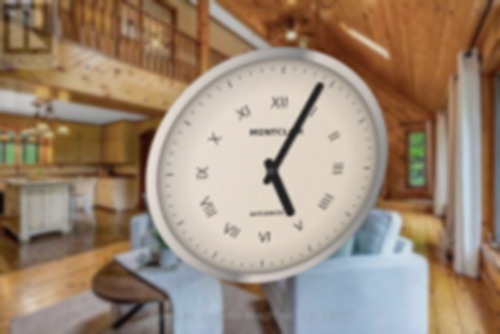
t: 5:04
